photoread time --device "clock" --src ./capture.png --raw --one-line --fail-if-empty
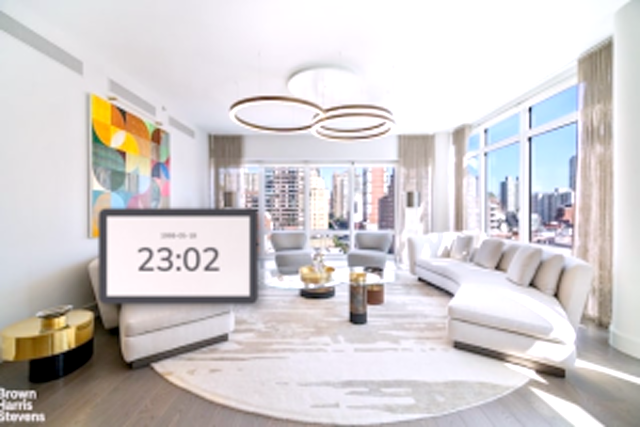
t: 23:02
